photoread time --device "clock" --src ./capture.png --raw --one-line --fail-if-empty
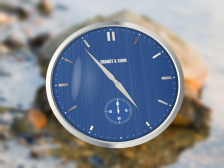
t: 4:54
